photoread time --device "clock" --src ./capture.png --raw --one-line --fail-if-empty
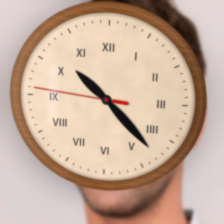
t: 10:22:46
